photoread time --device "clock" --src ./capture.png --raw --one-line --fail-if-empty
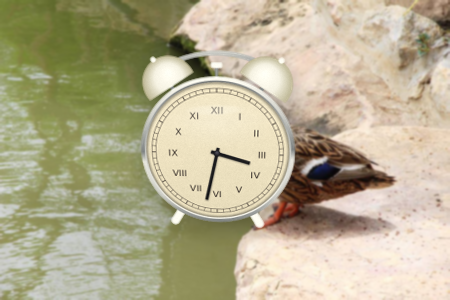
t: 3:32
